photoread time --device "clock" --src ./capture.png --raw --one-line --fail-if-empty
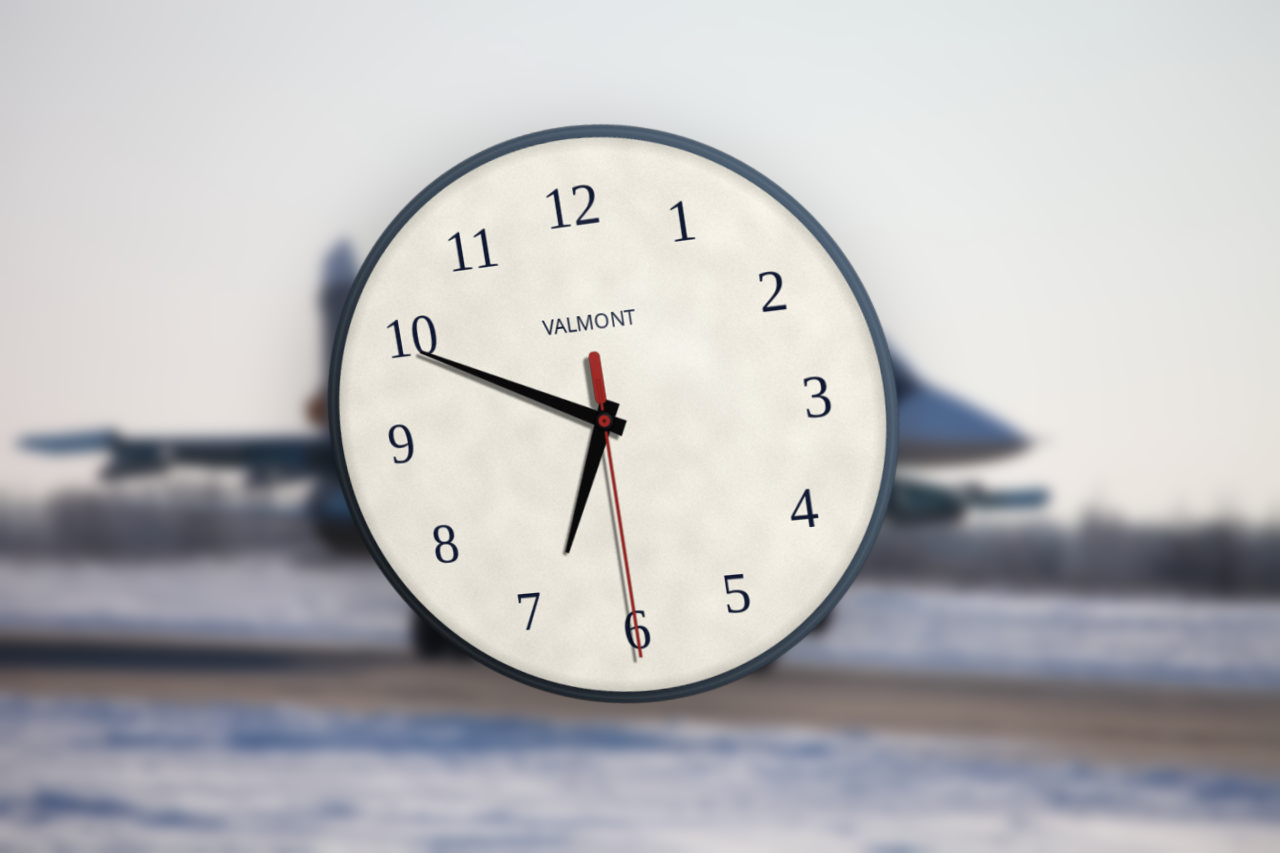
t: 6:49:30
